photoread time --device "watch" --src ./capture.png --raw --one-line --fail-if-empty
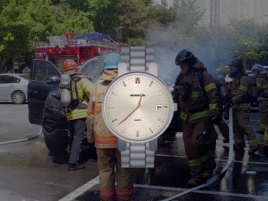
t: 12:38
